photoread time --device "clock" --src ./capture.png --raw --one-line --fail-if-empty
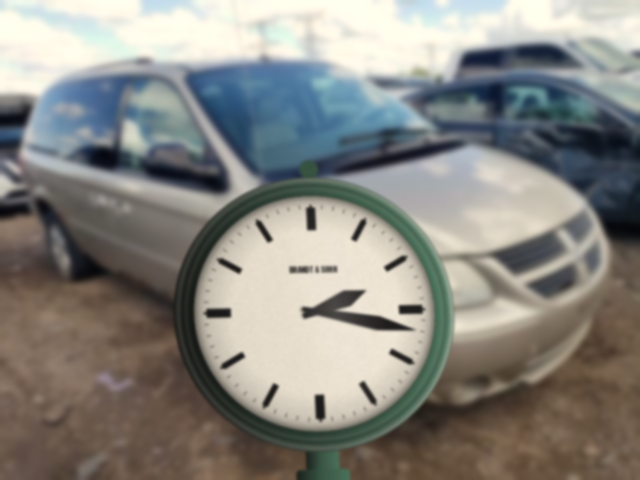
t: 2:17
